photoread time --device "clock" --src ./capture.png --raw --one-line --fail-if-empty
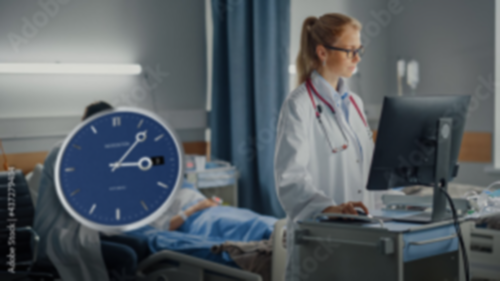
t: 3:07
